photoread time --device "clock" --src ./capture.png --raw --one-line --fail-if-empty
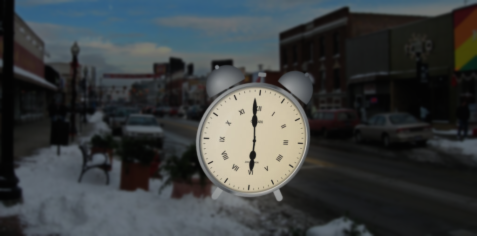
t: 5:59
